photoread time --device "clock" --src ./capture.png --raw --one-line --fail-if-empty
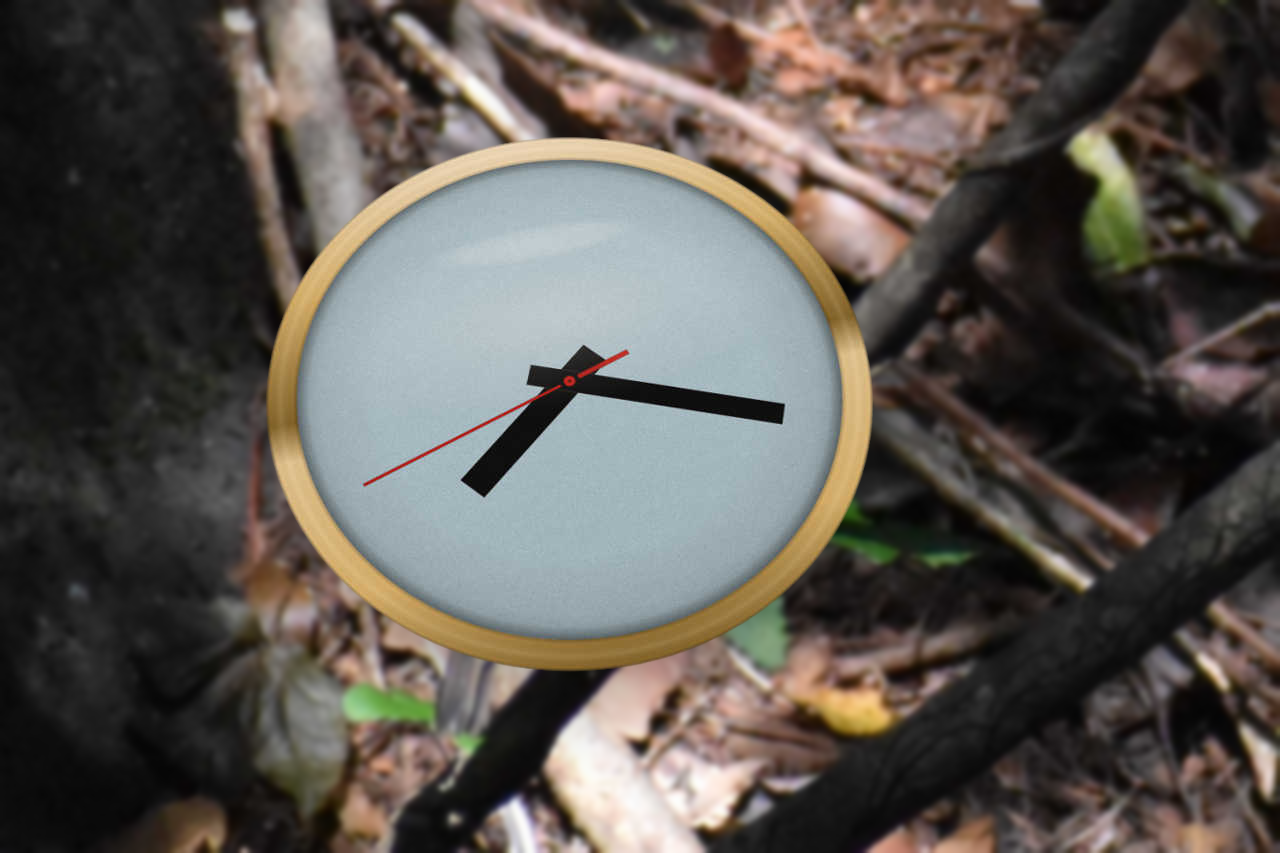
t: 7:16:40
